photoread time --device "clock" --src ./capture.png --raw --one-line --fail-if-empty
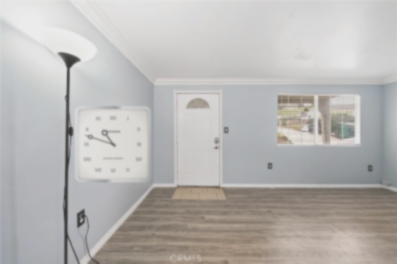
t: 10:48
